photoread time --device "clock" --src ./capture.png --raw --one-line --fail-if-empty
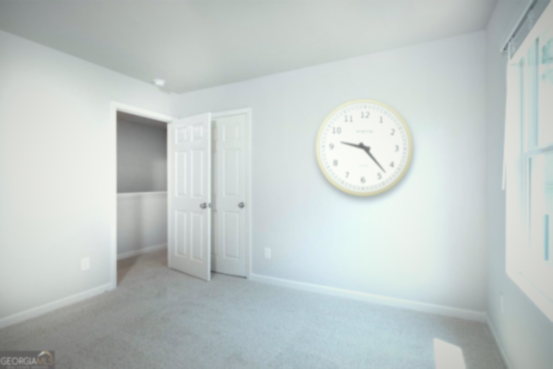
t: 9:23
